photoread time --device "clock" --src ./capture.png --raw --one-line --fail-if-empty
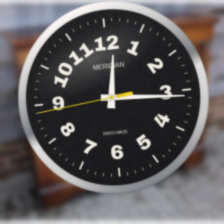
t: 12:15:44
